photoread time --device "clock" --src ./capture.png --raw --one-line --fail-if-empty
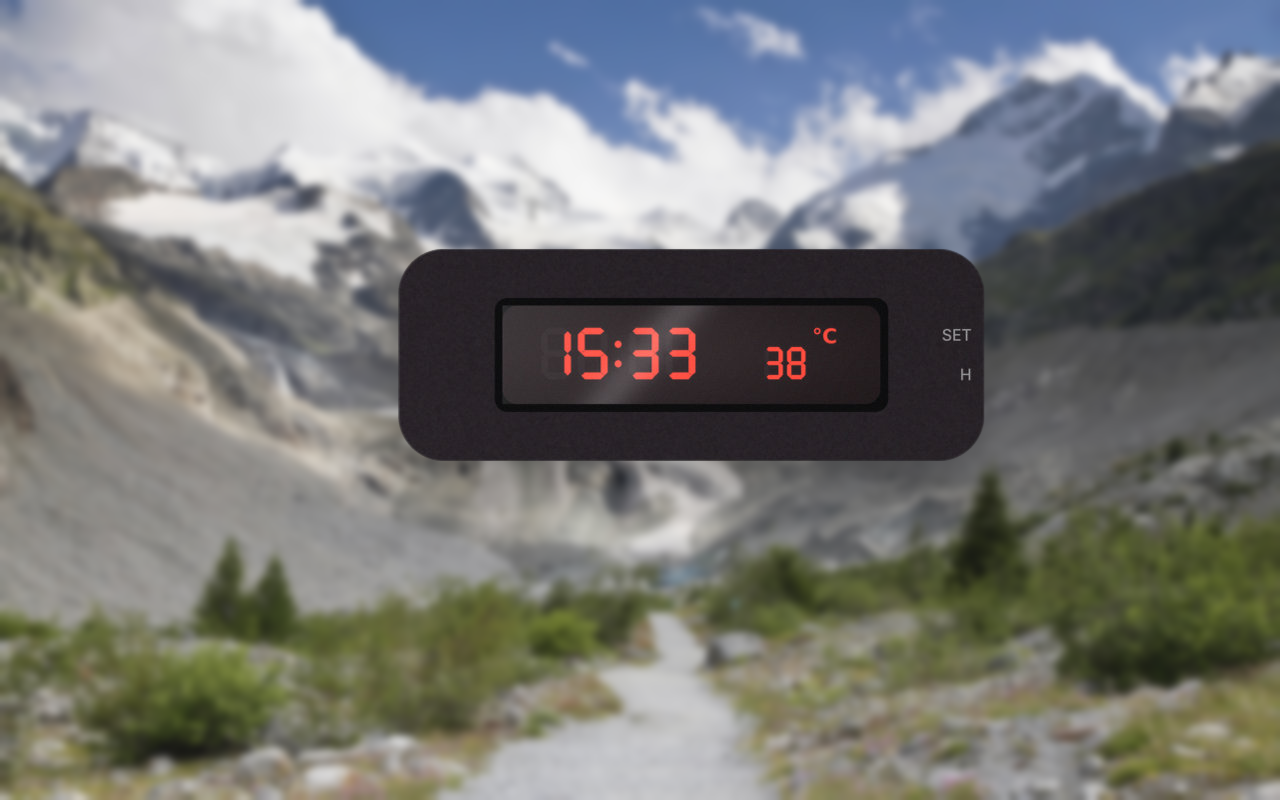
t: 15:33
